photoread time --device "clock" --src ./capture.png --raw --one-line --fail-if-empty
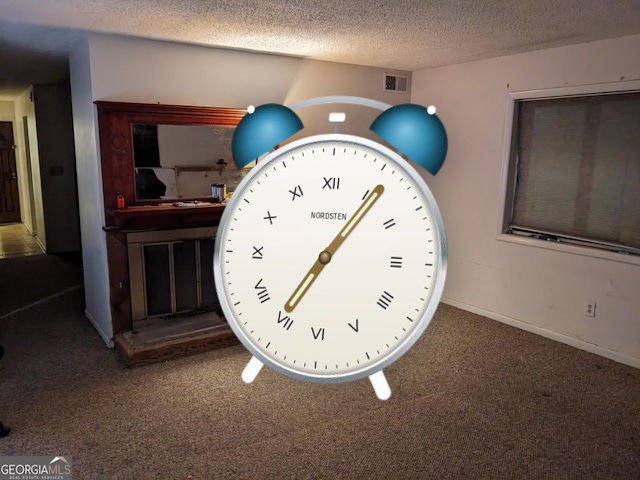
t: 7:06
